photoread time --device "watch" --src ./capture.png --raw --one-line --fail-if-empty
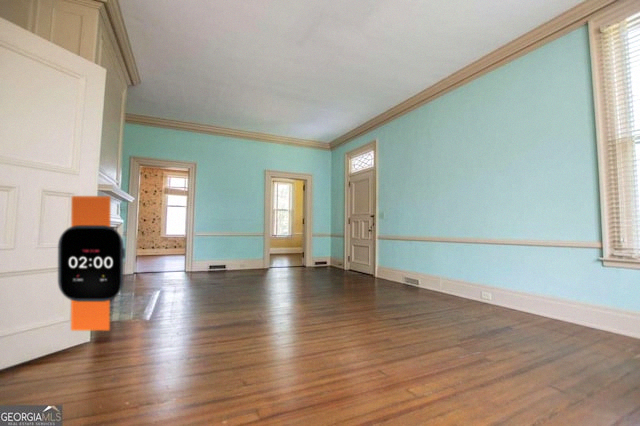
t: 2:00
